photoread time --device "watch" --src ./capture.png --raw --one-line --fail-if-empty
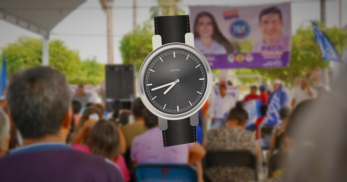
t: 7:43
